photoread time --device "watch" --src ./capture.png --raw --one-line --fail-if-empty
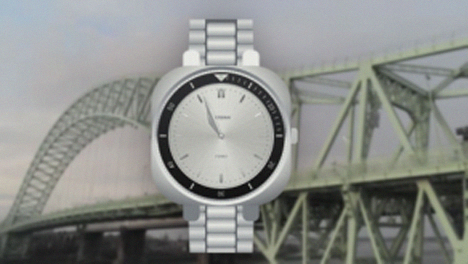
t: 10:56
